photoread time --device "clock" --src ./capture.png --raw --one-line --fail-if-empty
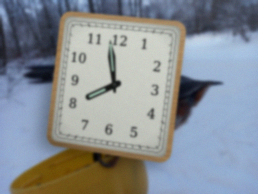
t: 7:58
